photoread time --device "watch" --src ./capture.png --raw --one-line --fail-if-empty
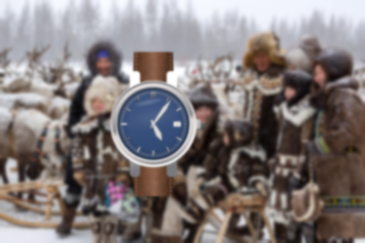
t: 5:06
